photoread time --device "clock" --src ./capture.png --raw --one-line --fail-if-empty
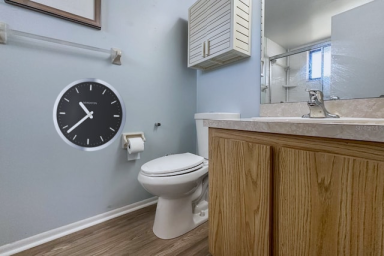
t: 10:38
